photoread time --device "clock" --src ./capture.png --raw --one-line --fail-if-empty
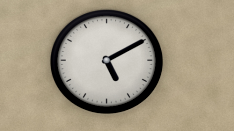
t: 5:10
